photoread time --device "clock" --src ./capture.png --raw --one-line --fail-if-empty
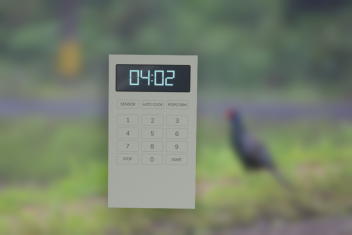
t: 4:02
